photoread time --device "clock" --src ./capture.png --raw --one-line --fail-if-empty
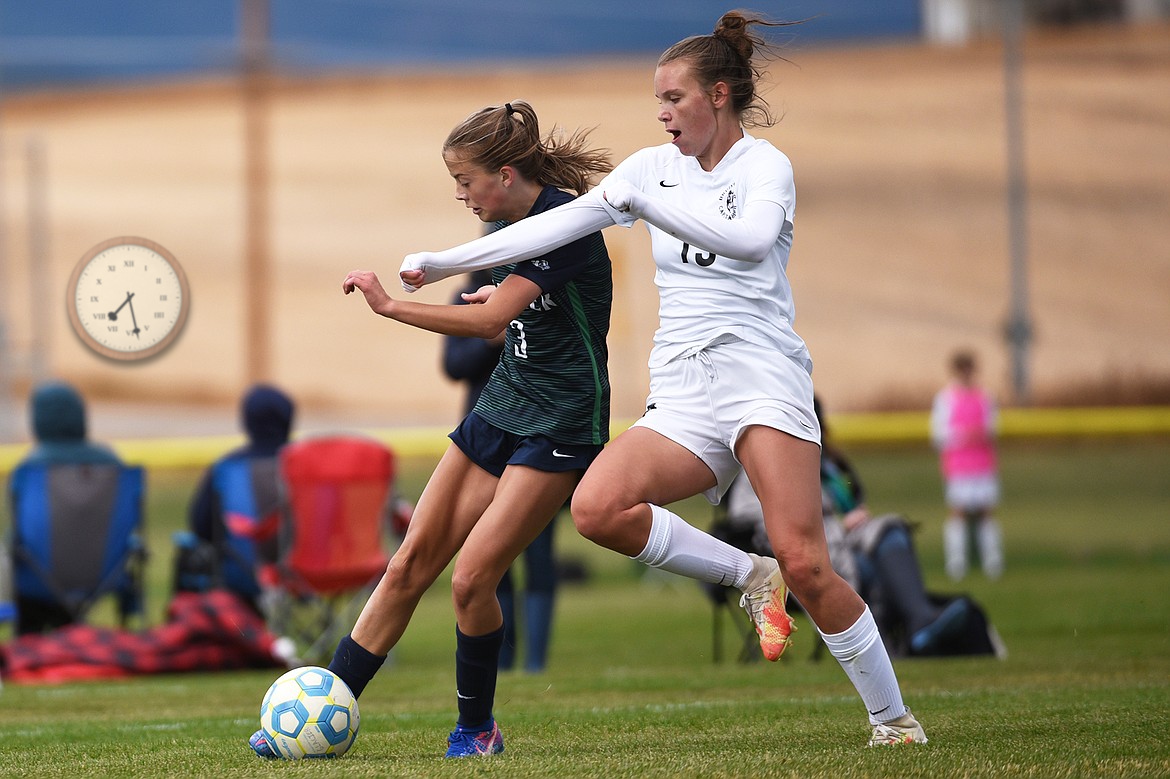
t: 7:28
